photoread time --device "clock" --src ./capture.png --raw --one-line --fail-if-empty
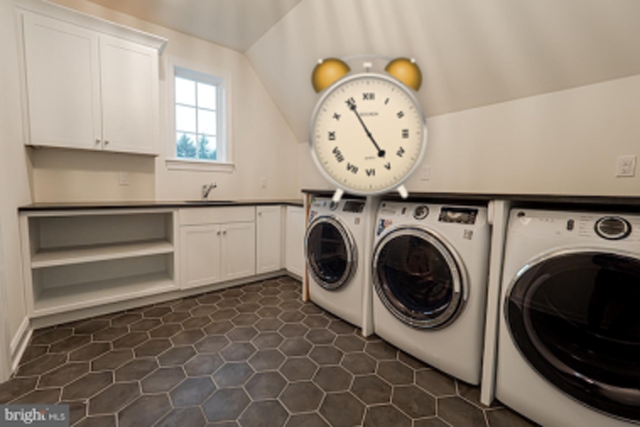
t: 4:55
